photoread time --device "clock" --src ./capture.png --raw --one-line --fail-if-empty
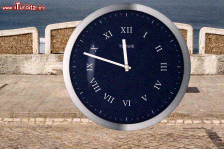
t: 11:48
